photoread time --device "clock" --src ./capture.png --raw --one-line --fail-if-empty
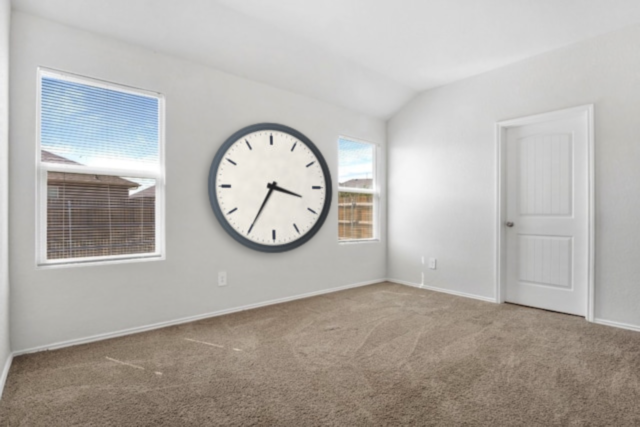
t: 3:35
